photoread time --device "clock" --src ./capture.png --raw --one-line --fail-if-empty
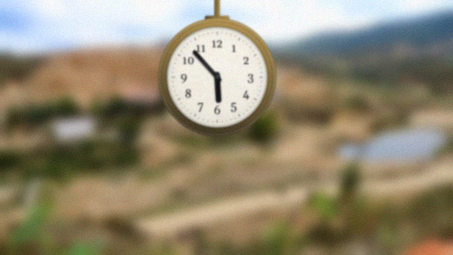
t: 5:53
